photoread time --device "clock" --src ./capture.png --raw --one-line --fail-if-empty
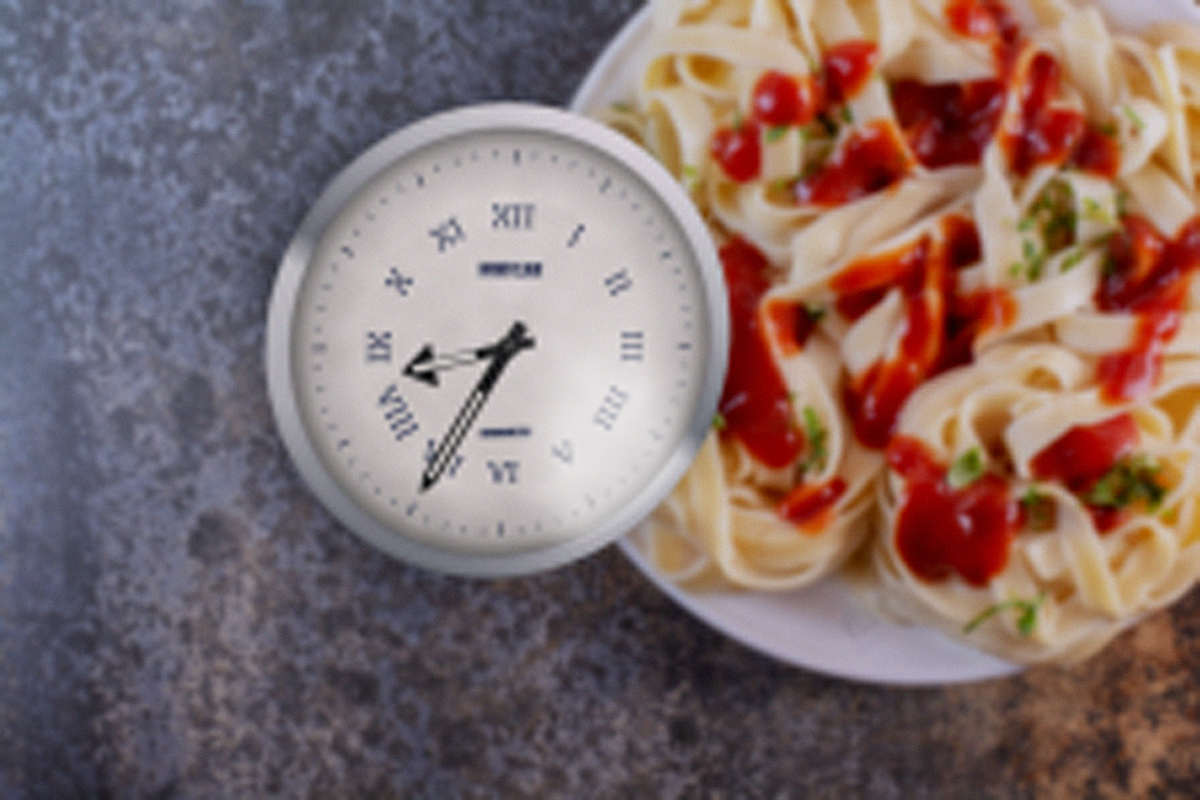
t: 8:35
